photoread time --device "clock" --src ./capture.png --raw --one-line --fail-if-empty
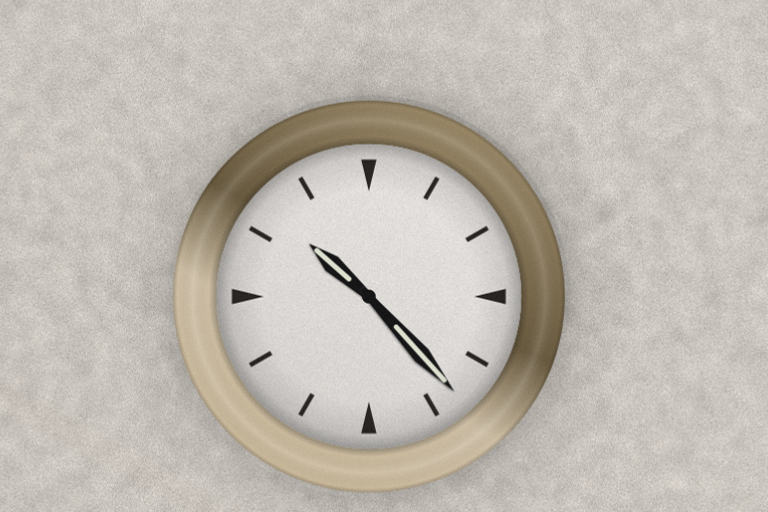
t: 10:23
